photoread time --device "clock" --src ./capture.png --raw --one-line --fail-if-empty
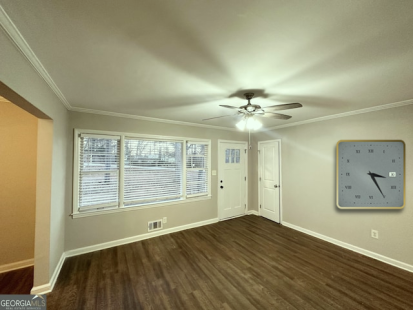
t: 3:25
